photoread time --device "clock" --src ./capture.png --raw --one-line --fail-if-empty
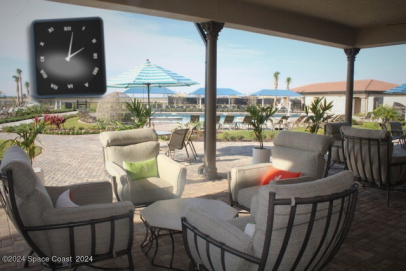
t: 2:02
